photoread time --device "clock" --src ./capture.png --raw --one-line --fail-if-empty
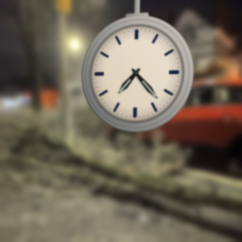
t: 7:23
